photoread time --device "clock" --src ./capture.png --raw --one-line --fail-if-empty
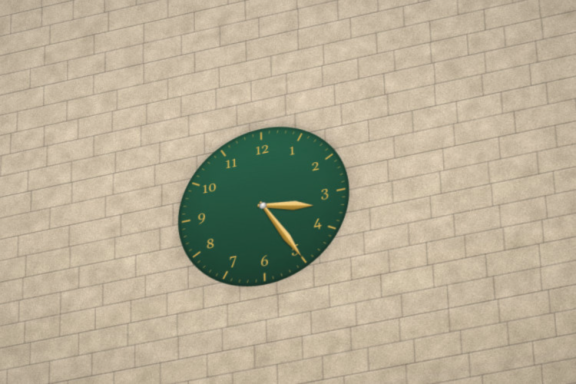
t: 3:25
